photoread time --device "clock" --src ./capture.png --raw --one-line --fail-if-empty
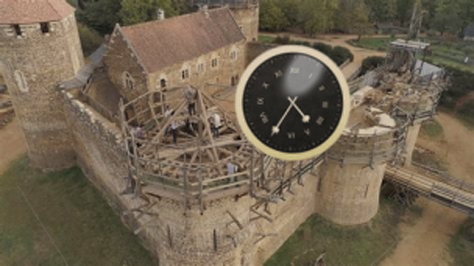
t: 4:35
